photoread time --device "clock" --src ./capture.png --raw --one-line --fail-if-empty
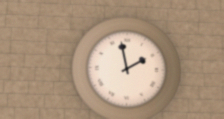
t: 1:58
